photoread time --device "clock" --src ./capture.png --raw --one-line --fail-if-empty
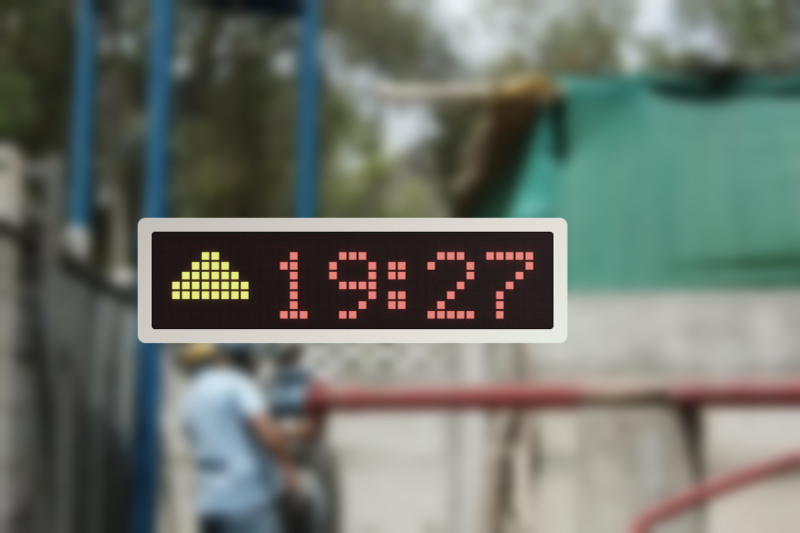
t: 19:27
